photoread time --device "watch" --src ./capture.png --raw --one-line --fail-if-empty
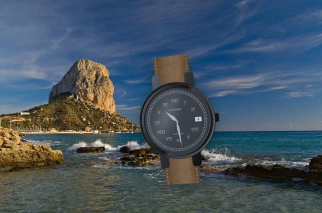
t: 10:29
